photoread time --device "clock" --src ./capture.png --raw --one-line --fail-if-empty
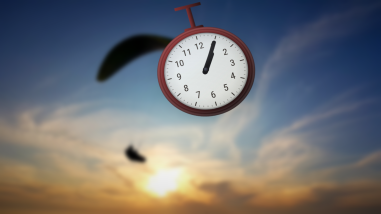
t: 1:05
